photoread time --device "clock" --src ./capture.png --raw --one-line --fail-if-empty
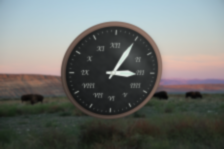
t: 3:05
